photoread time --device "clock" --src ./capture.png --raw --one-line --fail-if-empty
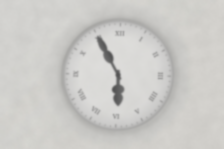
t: 5:55
